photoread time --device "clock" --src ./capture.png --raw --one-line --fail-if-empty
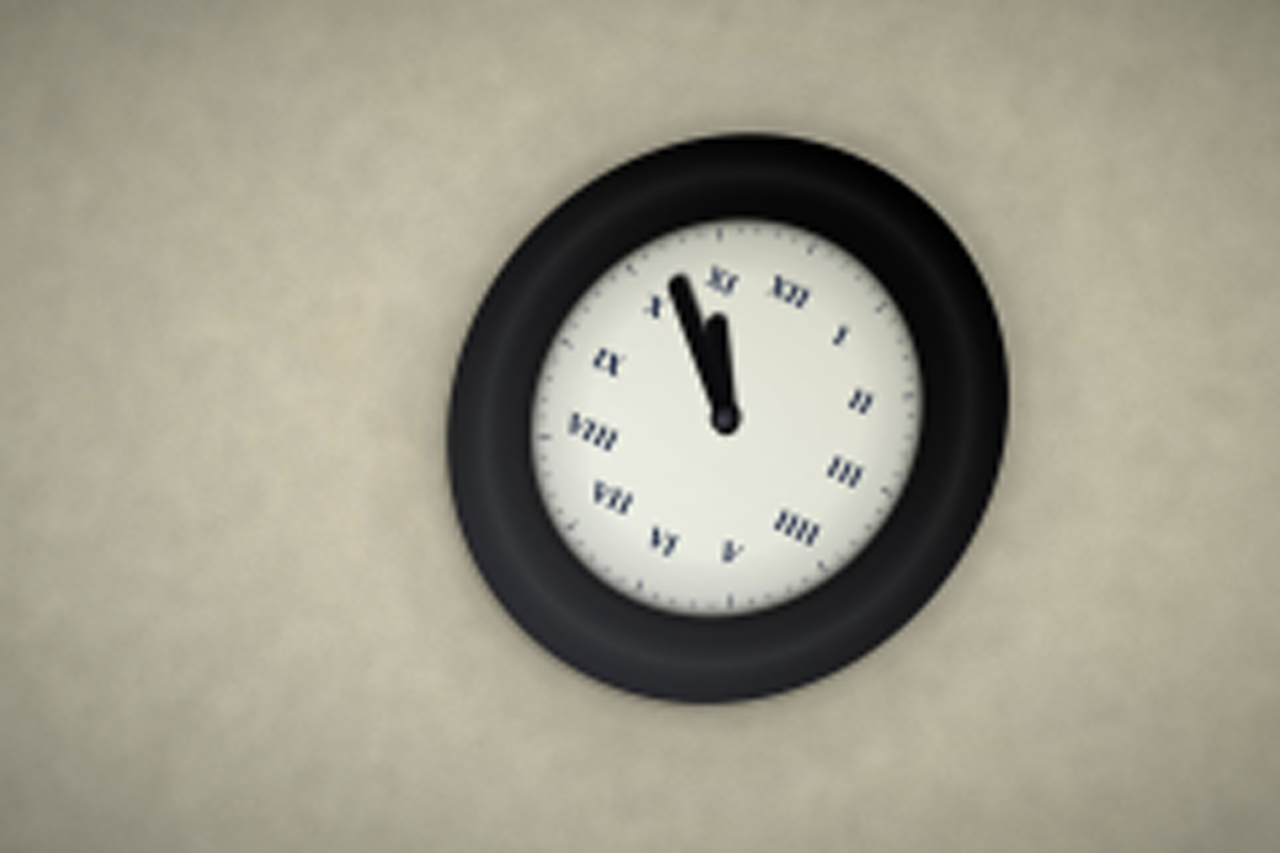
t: 10:52
